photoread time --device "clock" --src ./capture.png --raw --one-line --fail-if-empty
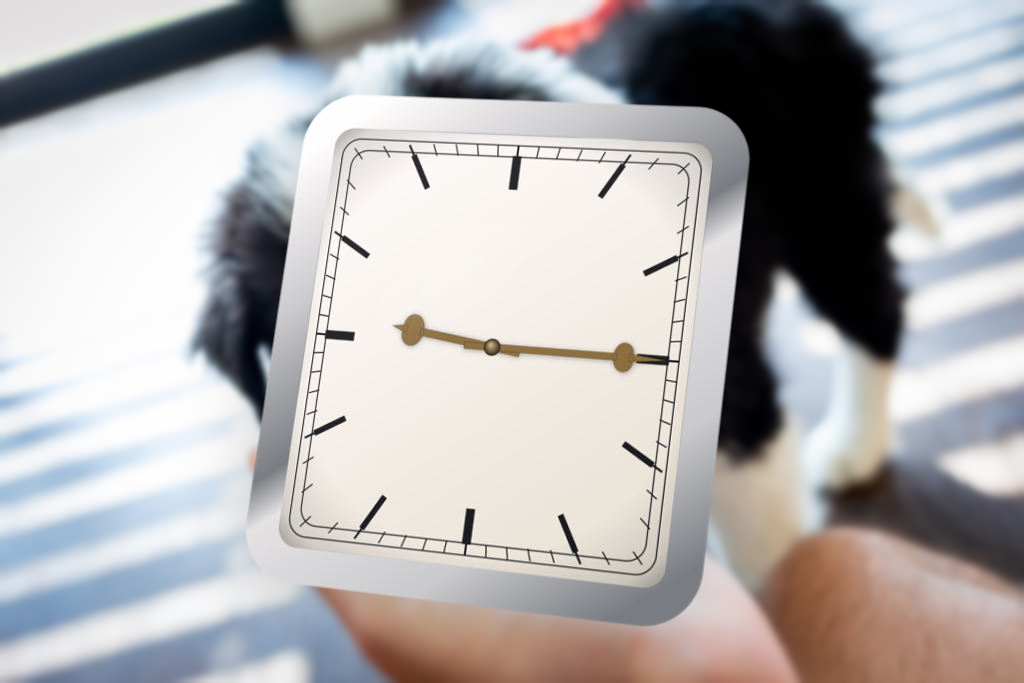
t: 9:15
